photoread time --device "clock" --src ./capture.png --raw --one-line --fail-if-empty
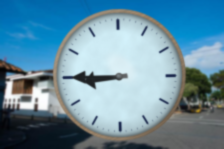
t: 8:45
